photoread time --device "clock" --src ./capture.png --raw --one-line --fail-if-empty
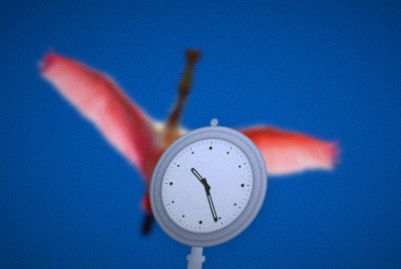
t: 10:26
